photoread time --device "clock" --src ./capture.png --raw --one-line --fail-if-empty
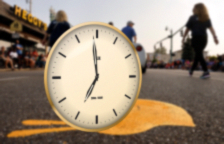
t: 6:59
